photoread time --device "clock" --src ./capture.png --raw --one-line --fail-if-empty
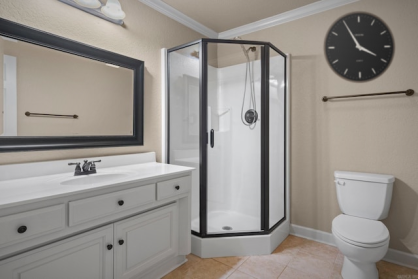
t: 3:55
